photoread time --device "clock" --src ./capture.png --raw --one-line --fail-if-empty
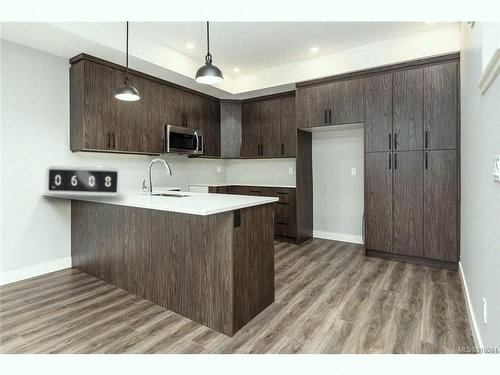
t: 6:08
